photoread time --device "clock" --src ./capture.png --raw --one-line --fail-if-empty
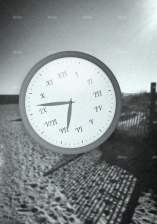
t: 6:47
